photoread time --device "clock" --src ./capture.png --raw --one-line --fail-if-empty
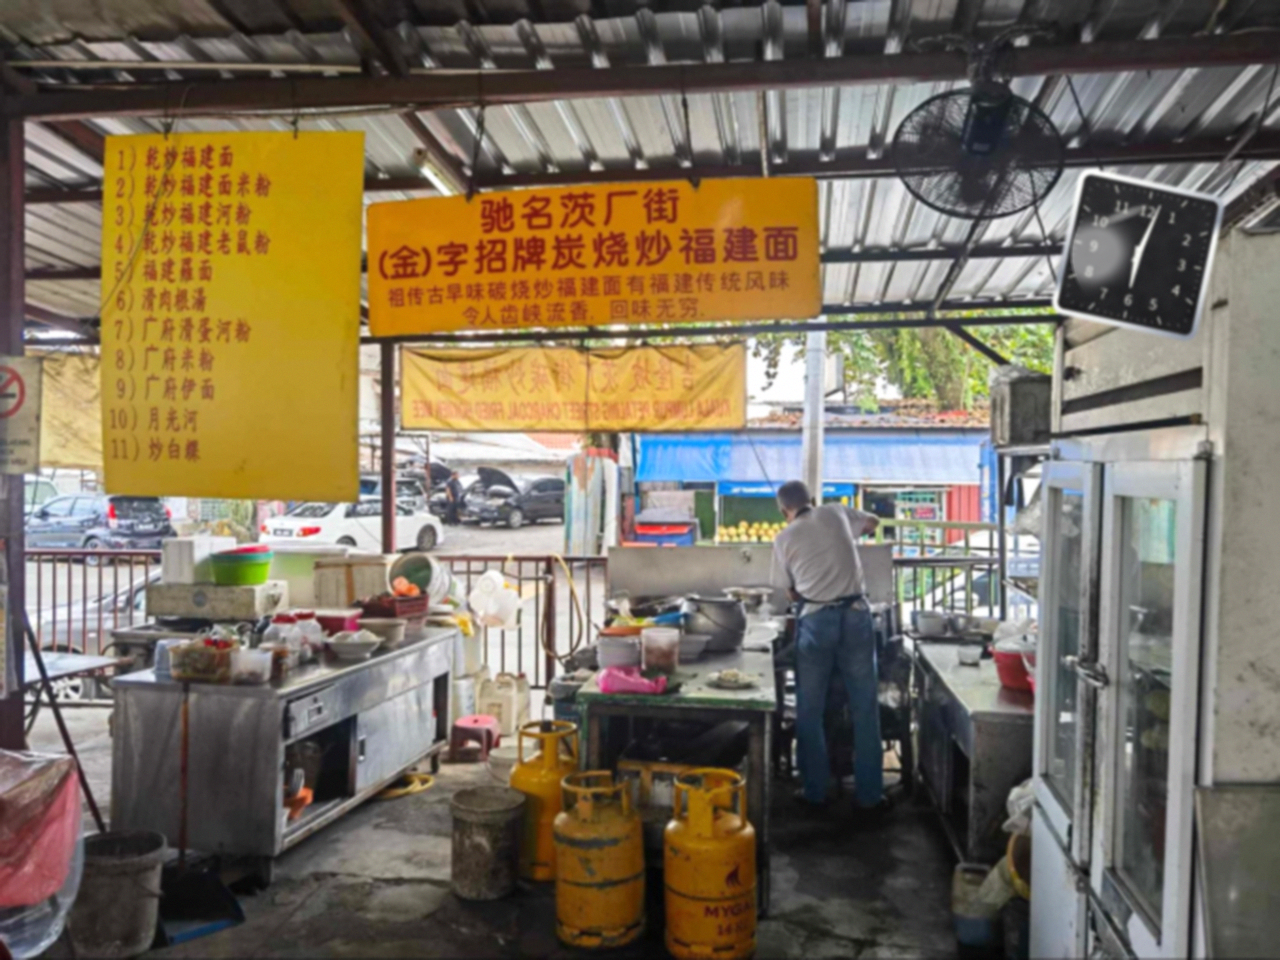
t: 6:02
